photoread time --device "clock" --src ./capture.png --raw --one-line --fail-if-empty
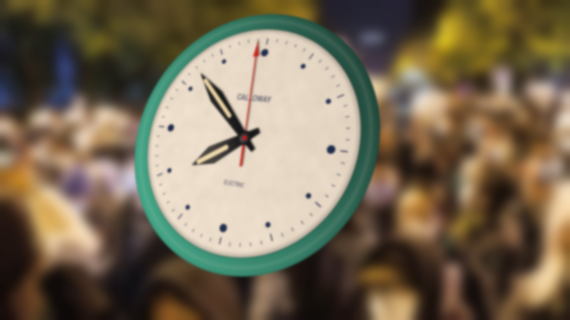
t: 7:51:59
